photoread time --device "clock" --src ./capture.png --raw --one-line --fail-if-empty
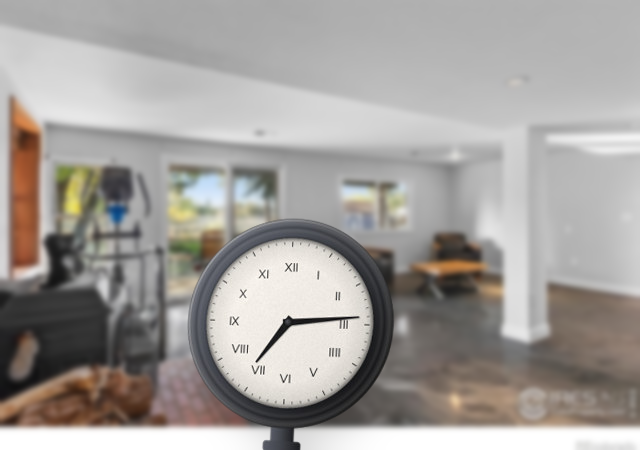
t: 7:14
